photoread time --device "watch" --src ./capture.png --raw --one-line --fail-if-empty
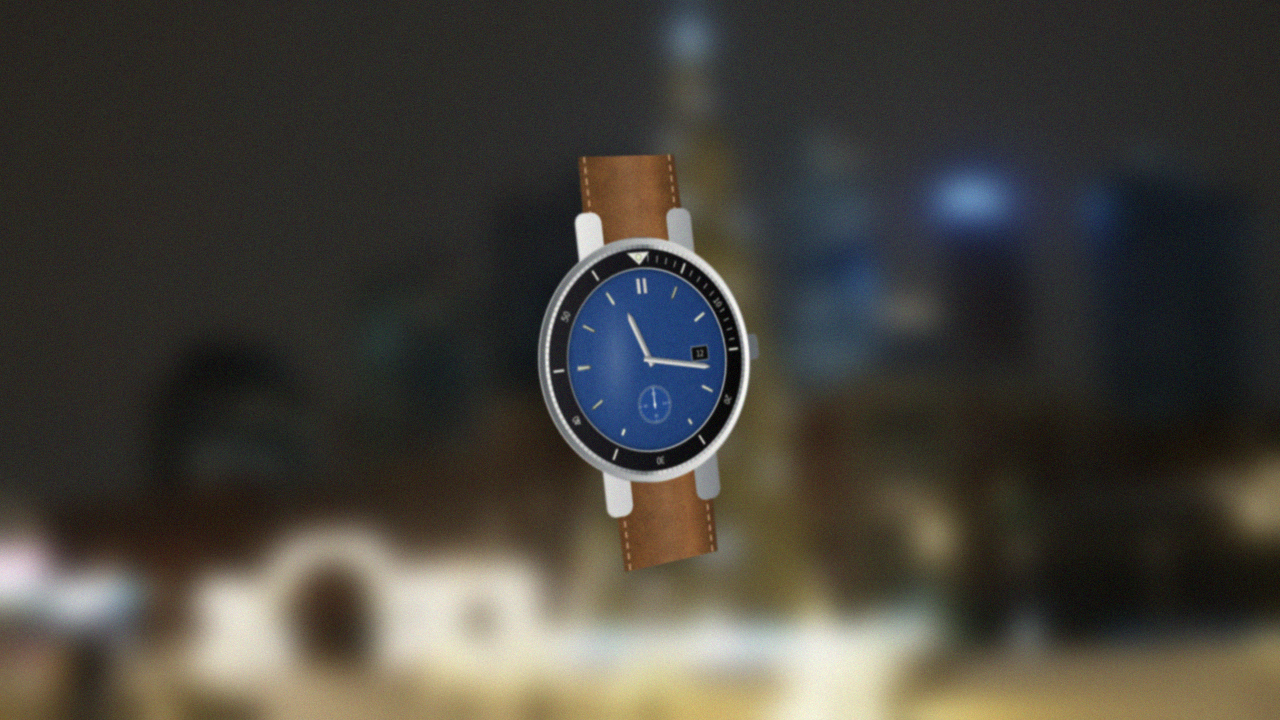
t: 11:17
